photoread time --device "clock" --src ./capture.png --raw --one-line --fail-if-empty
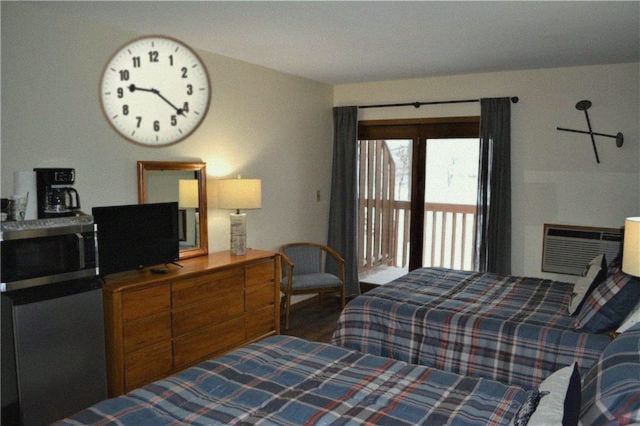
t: 9:22
